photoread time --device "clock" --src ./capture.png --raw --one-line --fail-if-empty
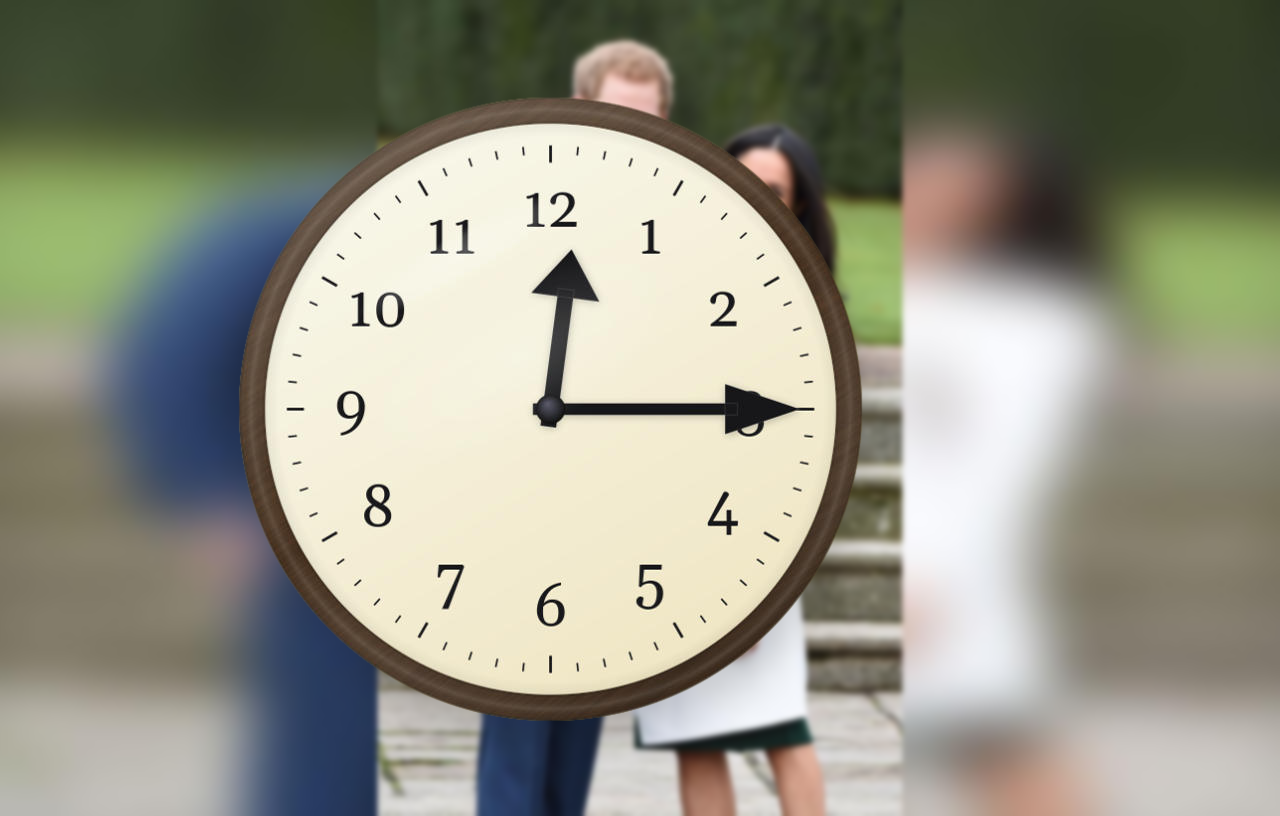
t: 12:15
